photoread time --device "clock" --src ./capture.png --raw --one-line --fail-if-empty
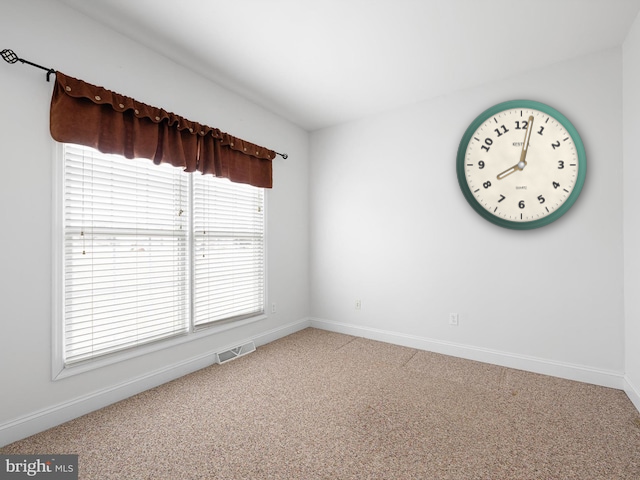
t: 8:02
